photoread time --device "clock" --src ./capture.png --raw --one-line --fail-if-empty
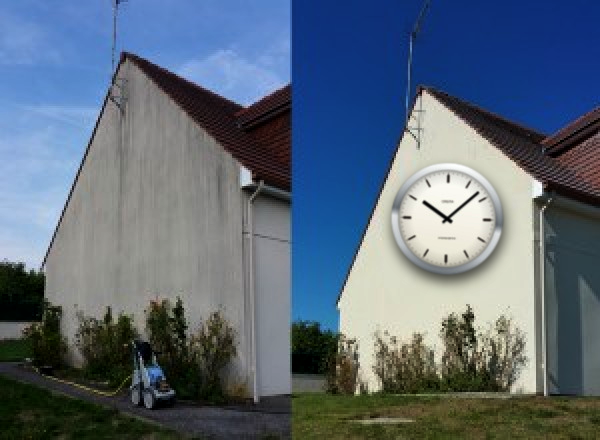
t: 10:08
